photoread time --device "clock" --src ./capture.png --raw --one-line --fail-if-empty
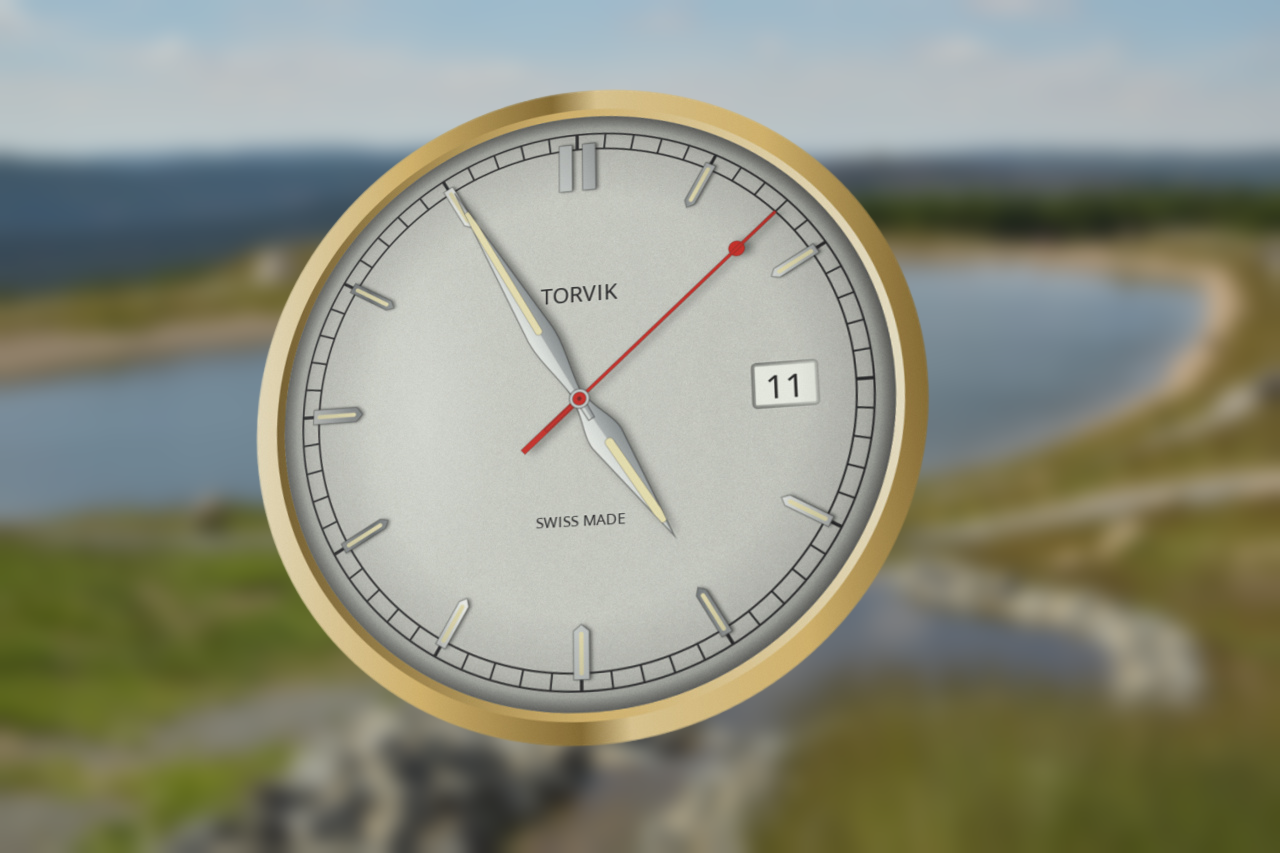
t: 4:55:08
